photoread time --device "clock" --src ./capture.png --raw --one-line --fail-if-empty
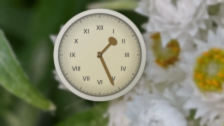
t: 1:26
